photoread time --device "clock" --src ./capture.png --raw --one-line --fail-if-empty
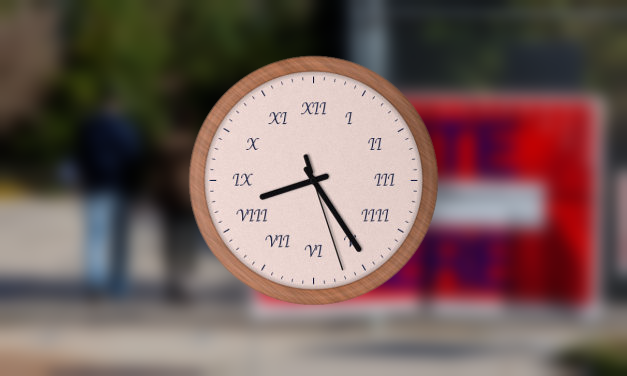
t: 8:24:27
